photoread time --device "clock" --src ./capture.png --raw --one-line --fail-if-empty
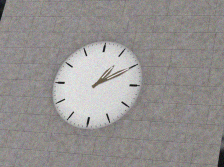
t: 1:10
